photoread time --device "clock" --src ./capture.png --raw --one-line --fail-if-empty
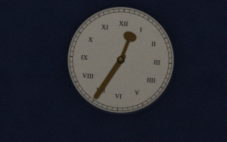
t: 12:35
